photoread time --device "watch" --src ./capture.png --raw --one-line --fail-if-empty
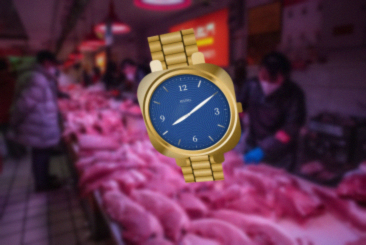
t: 8:10
